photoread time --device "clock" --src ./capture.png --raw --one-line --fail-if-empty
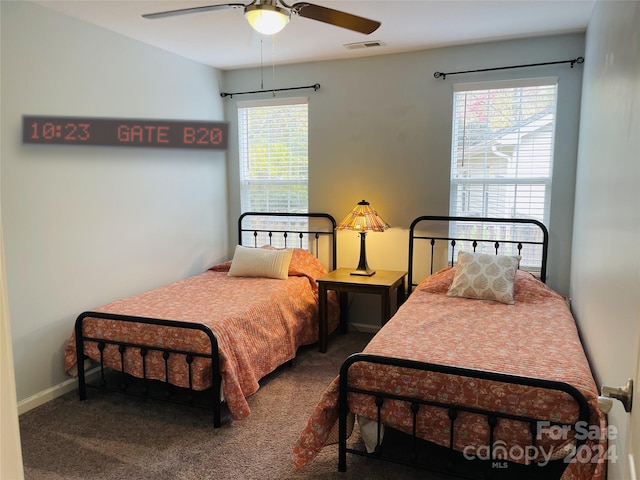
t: 10:23
